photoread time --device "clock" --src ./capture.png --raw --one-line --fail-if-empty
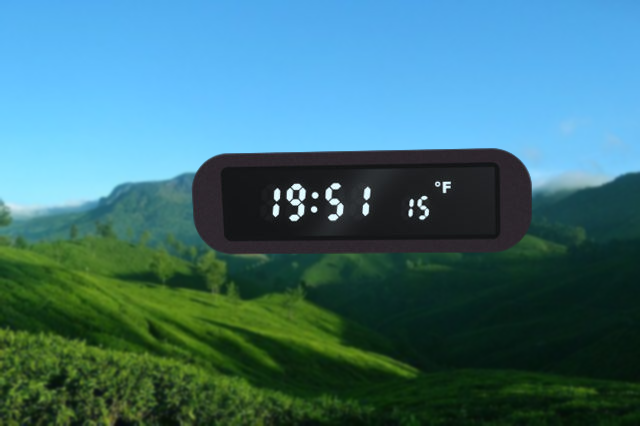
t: 19:51
